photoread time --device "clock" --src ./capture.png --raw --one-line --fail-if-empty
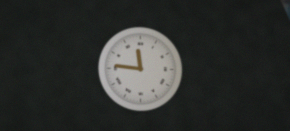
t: 11:46
